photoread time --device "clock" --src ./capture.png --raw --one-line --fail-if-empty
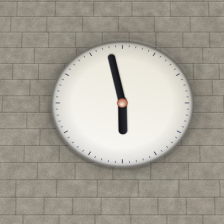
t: 5:58
